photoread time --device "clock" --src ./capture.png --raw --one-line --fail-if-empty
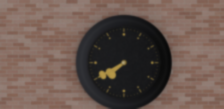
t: 7:40
